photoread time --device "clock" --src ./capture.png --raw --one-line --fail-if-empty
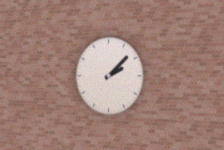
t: 2:08
